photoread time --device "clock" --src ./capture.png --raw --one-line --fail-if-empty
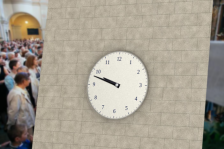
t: 9:48
